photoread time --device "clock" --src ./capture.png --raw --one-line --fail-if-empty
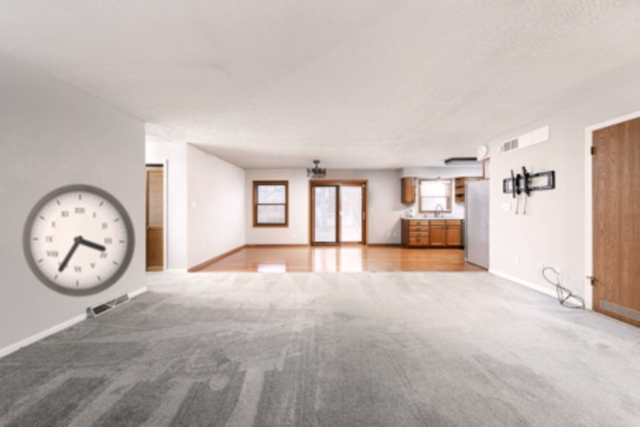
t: 3:35
